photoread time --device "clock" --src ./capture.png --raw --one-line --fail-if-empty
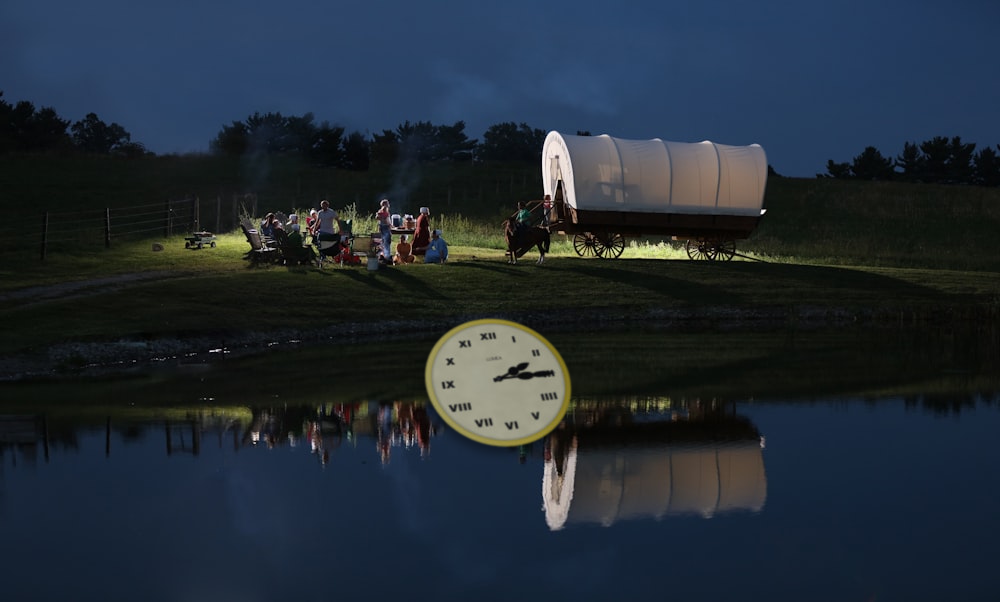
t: 2:15
